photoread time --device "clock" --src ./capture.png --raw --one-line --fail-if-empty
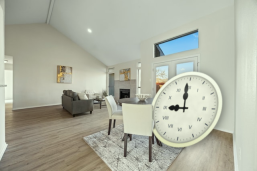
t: 8:59
